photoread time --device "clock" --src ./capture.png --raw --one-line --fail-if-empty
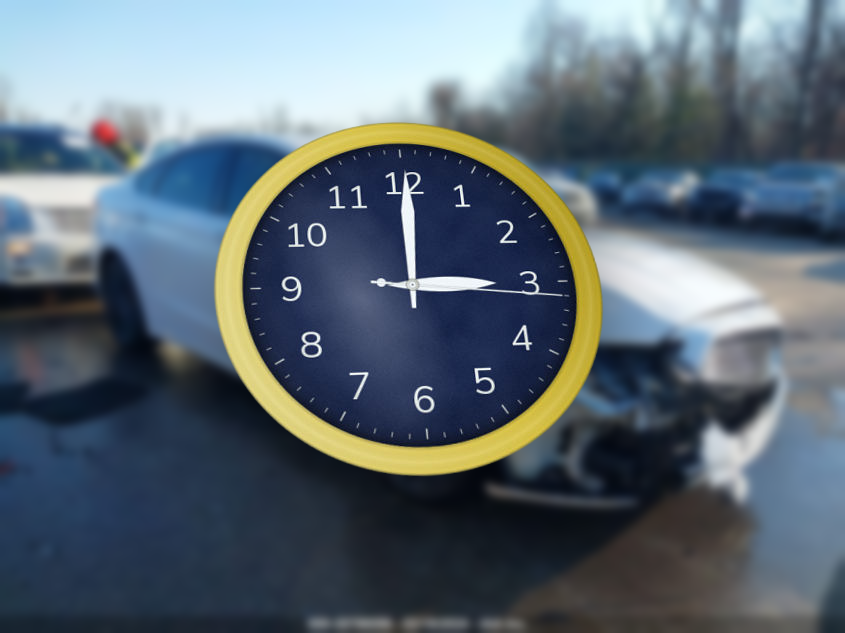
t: 3:00:16
